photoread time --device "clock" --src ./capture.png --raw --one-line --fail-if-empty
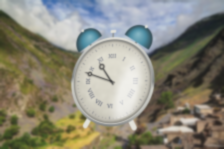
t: 10:48
